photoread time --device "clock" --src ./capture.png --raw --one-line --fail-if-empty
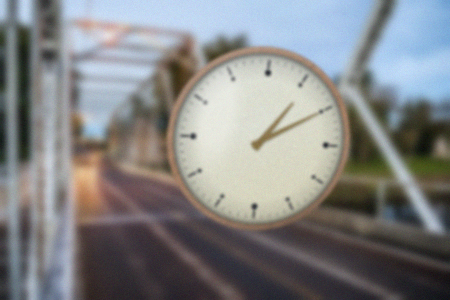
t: 1:10
